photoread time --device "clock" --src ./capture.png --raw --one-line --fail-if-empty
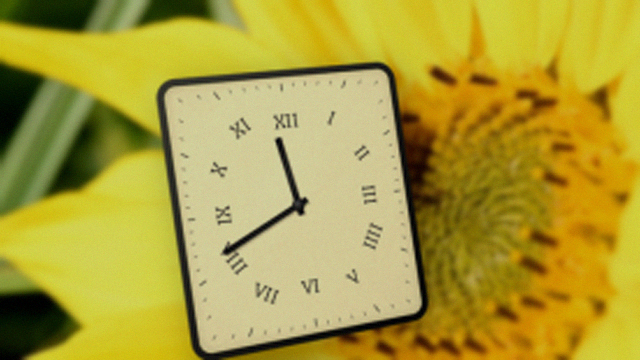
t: 11:41
